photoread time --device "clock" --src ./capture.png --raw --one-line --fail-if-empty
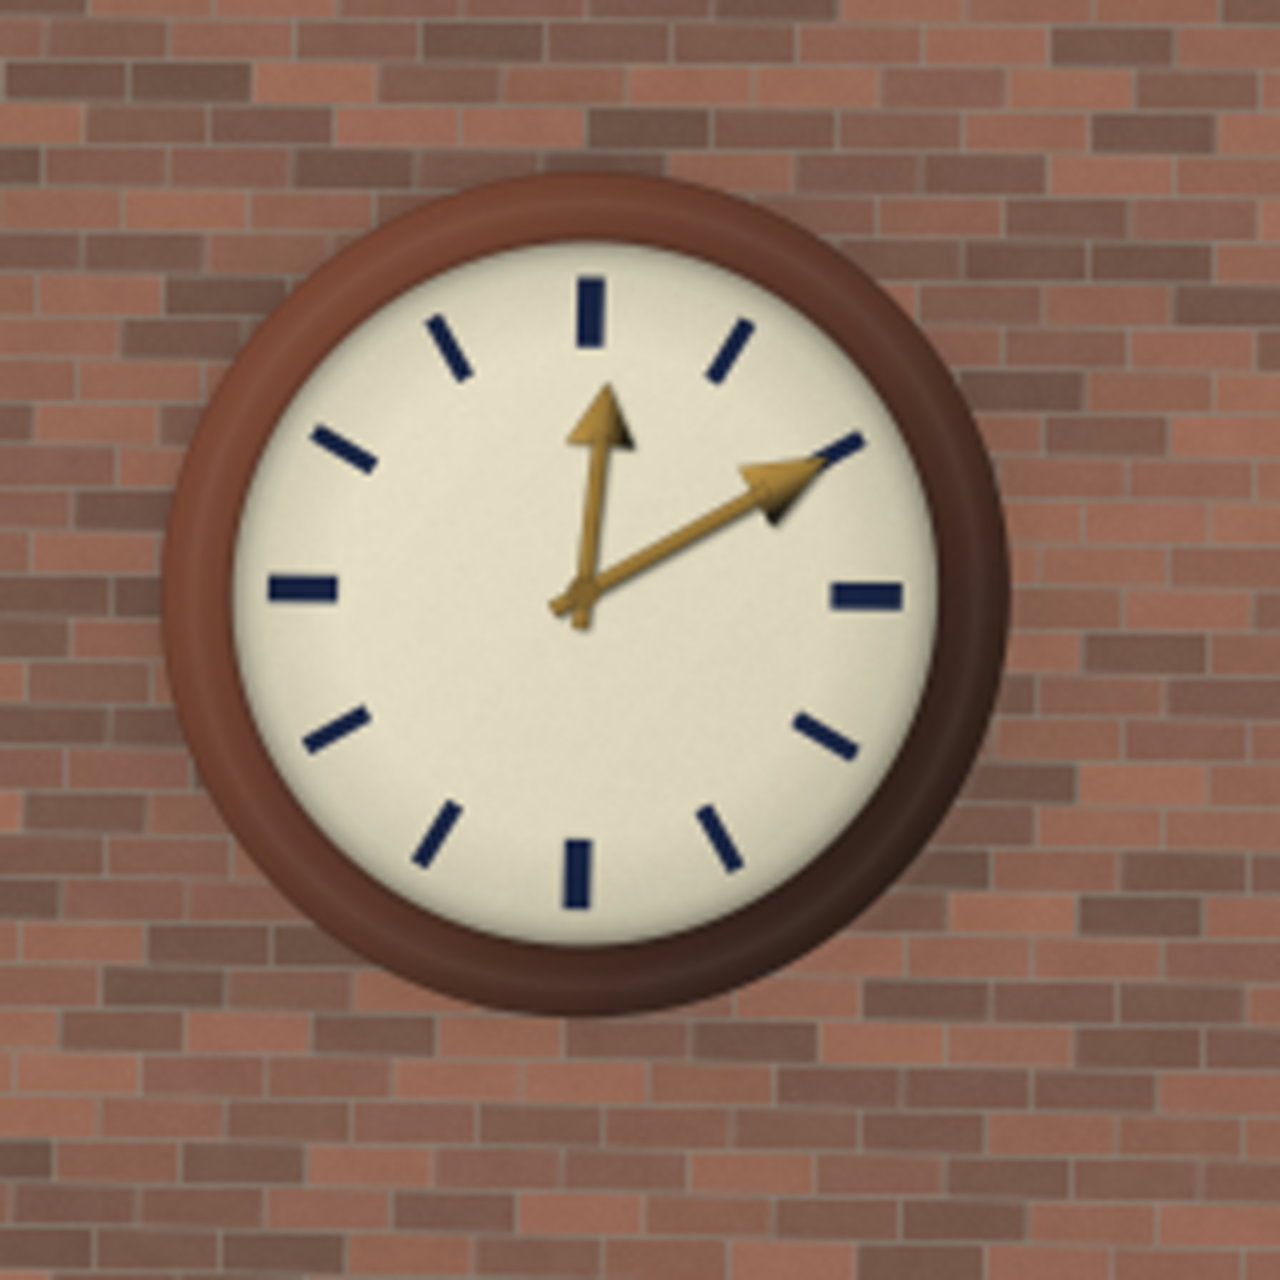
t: 12:10
